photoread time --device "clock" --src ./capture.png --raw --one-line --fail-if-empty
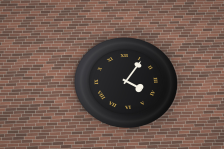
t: 4:06
